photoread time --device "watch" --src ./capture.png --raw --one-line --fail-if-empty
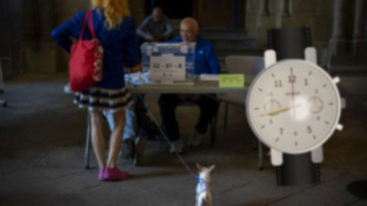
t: 8:43
